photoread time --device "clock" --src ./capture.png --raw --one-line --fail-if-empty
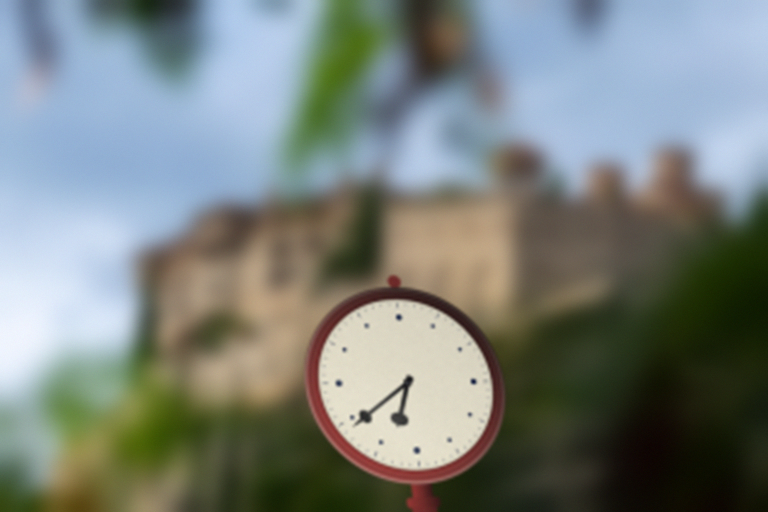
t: 6:39
